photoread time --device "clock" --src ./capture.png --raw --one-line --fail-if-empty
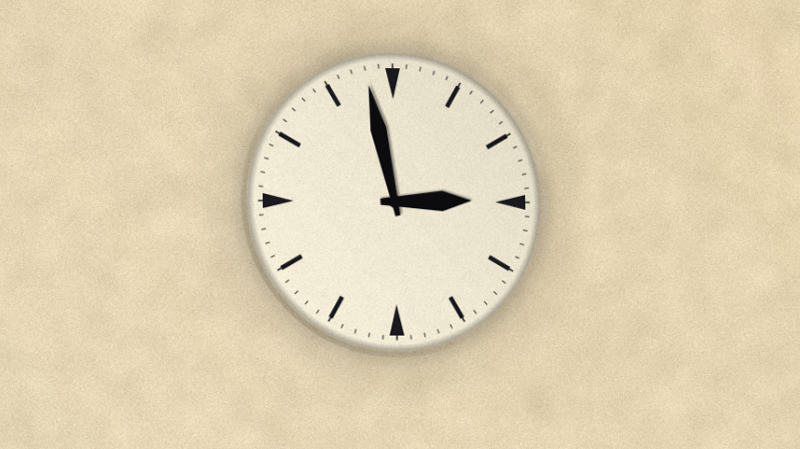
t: 2:58
